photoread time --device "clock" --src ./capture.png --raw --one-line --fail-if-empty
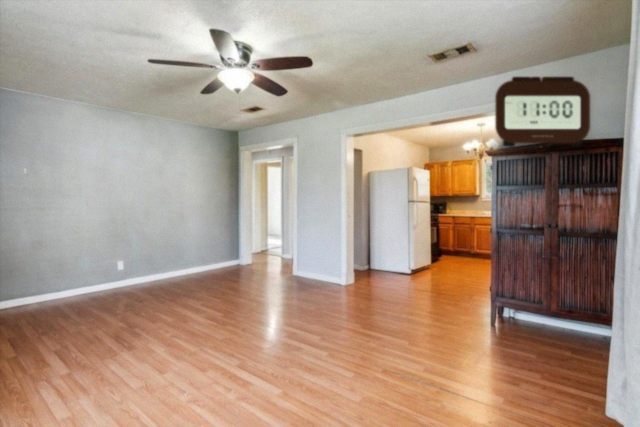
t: 11:00
